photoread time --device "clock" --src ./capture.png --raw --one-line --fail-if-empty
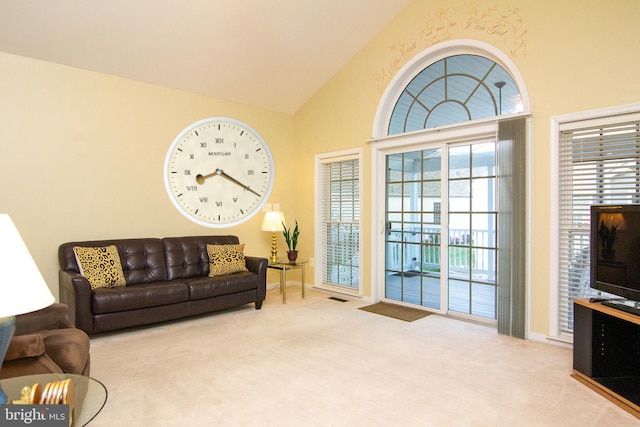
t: 8:20
